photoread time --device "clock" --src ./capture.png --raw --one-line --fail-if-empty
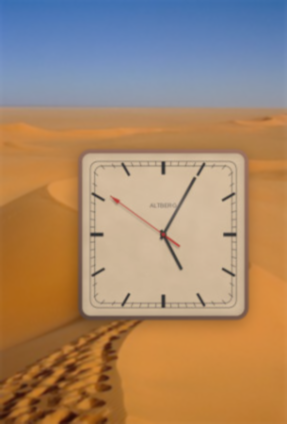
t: 5:04:51
